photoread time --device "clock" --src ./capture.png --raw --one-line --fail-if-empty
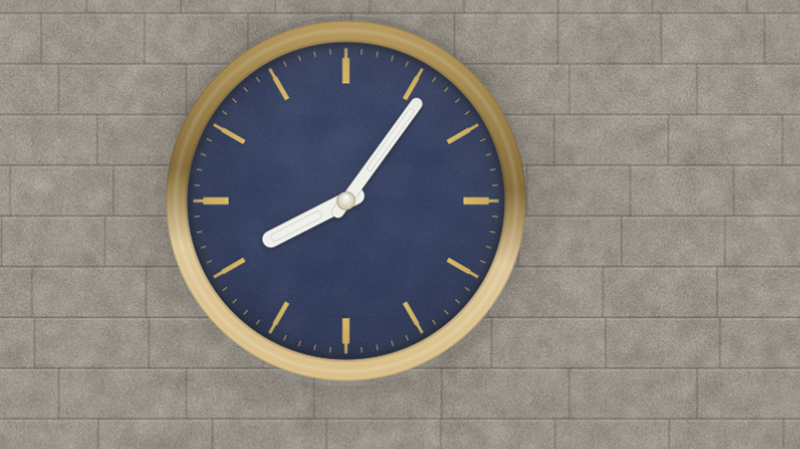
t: 8:06
